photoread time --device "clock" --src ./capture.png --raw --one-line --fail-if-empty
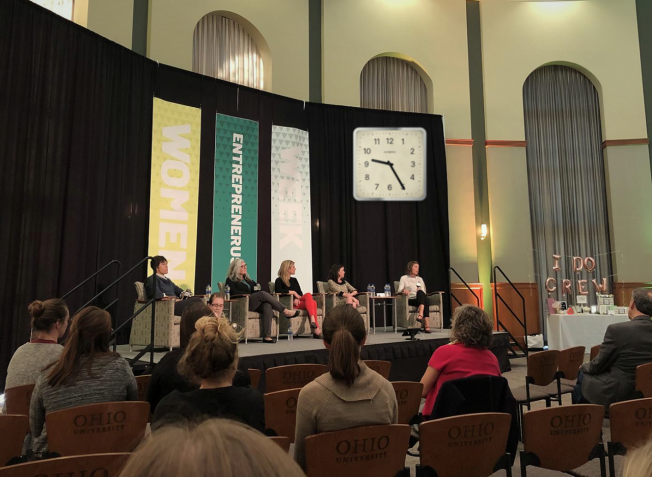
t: 9:25
